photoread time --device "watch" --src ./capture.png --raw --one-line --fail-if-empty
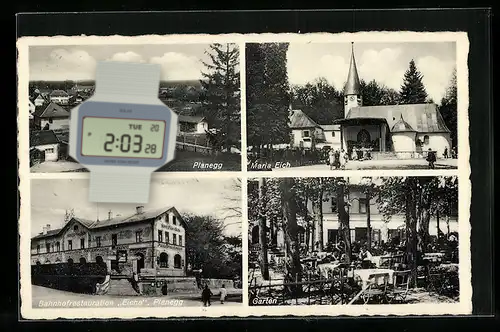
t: 2:03:28
